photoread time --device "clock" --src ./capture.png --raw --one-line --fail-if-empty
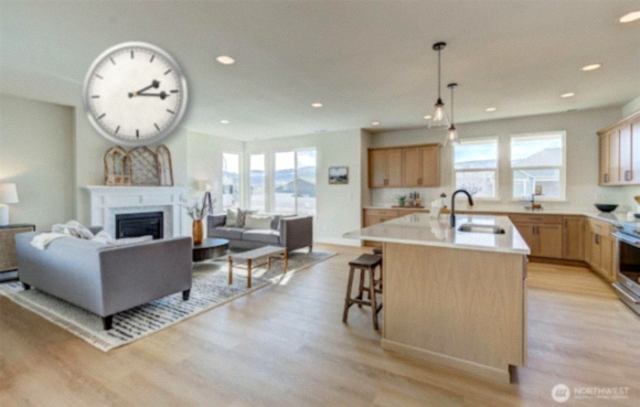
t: 2:16
